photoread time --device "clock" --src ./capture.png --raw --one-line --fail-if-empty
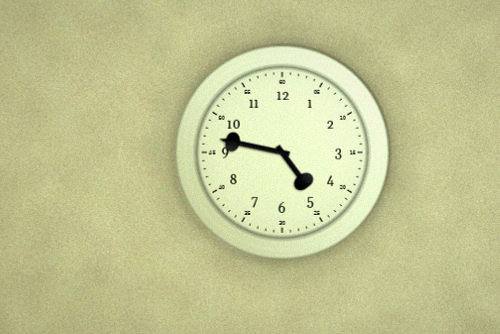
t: 4:47
